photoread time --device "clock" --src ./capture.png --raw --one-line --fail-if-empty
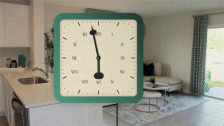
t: 5:58
